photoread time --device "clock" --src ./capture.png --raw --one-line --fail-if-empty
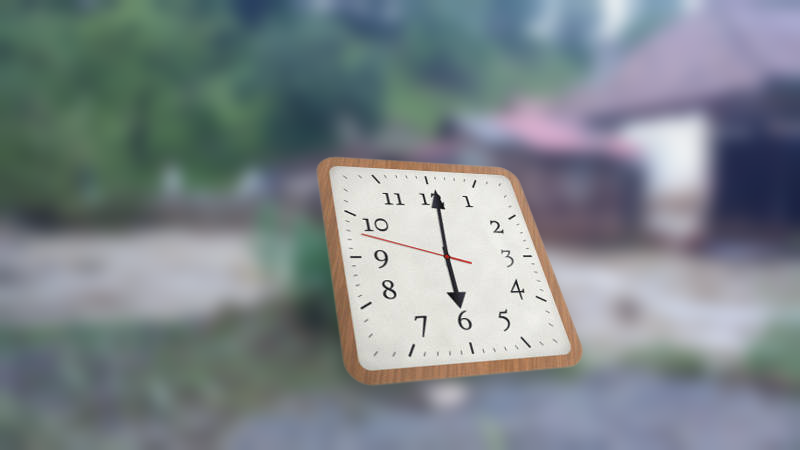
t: 6:00:48
